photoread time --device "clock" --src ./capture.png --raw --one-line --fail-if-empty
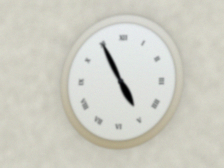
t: 4:55
